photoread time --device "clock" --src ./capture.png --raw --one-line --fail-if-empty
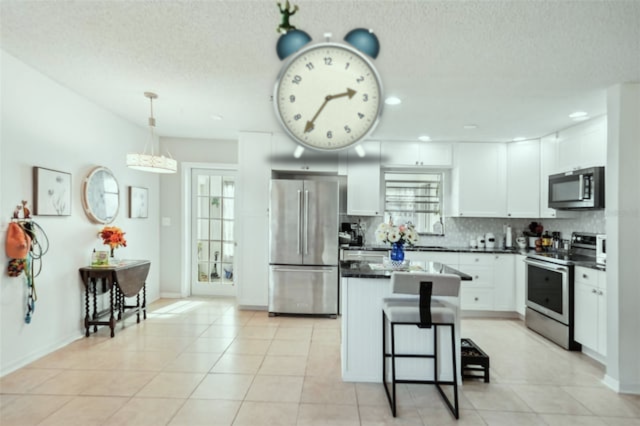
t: 2:36
